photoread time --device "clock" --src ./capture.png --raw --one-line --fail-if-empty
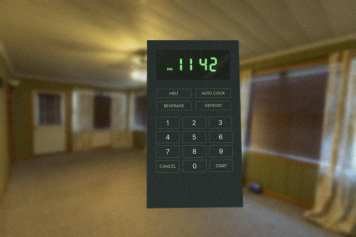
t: 11:42
